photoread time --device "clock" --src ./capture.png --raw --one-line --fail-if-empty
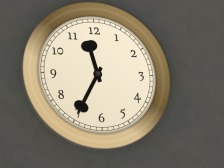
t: 11:35
